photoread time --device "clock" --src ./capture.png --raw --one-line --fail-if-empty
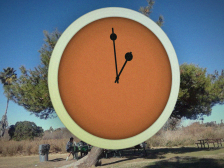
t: 12:59
